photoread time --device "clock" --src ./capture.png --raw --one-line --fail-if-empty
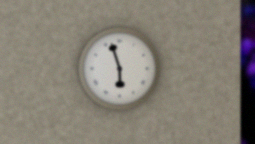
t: 5:57
